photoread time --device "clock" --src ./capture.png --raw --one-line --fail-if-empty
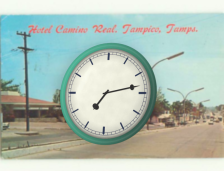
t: 7:13
